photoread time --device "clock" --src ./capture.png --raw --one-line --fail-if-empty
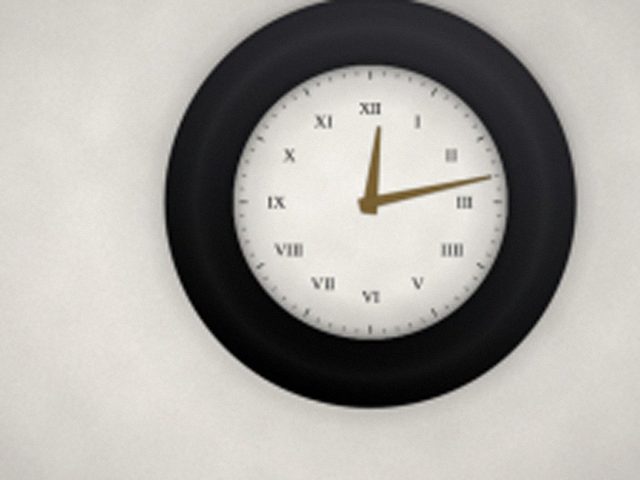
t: 12:13
